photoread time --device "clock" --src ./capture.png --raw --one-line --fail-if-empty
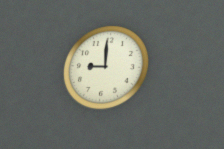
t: 8:59
